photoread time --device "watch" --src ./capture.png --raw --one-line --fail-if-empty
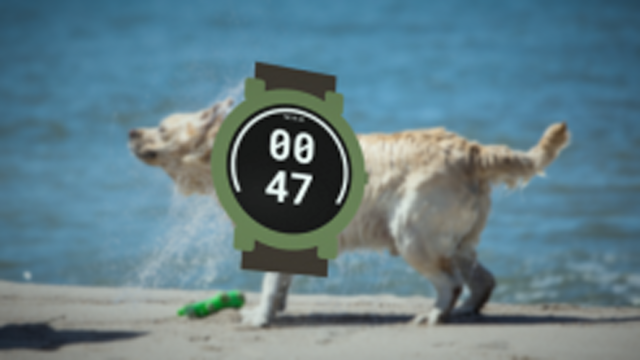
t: 0:47
